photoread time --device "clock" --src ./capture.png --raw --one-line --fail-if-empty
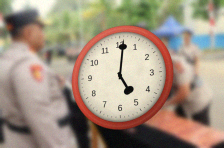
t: 5:01
